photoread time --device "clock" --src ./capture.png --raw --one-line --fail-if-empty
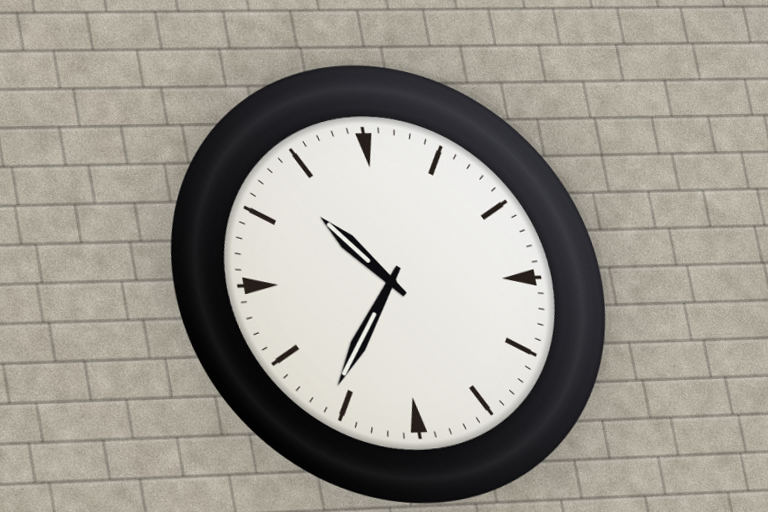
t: 10:36
